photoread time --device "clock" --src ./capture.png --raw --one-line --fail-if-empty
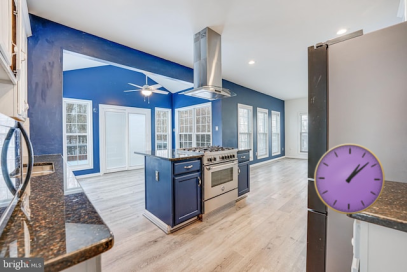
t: 1:08
